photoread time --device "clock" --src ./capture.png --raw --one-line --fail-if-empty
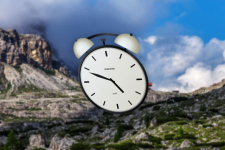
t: 4:49
